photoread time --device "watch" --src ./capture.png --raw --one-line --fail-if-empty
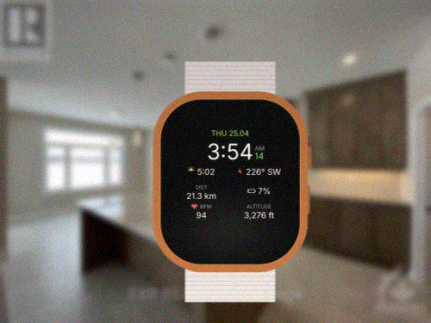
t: 3:54:14
